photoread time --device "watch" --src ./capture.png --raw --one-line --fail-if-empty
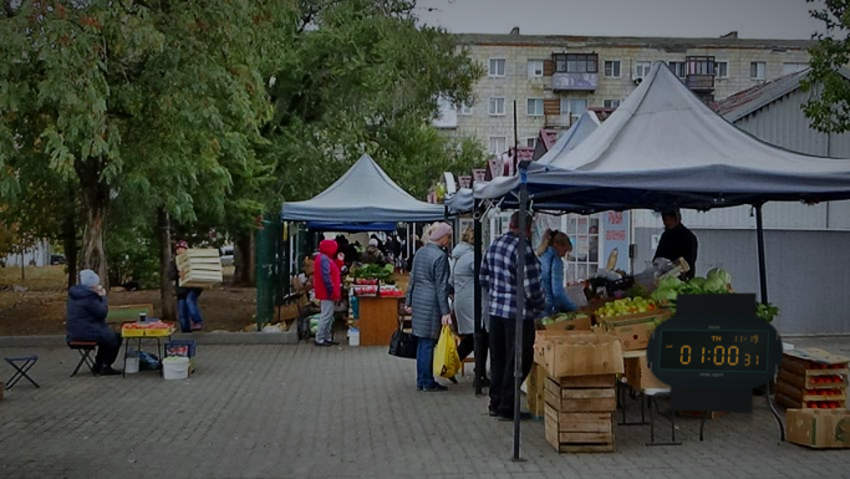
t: 1:00:31
